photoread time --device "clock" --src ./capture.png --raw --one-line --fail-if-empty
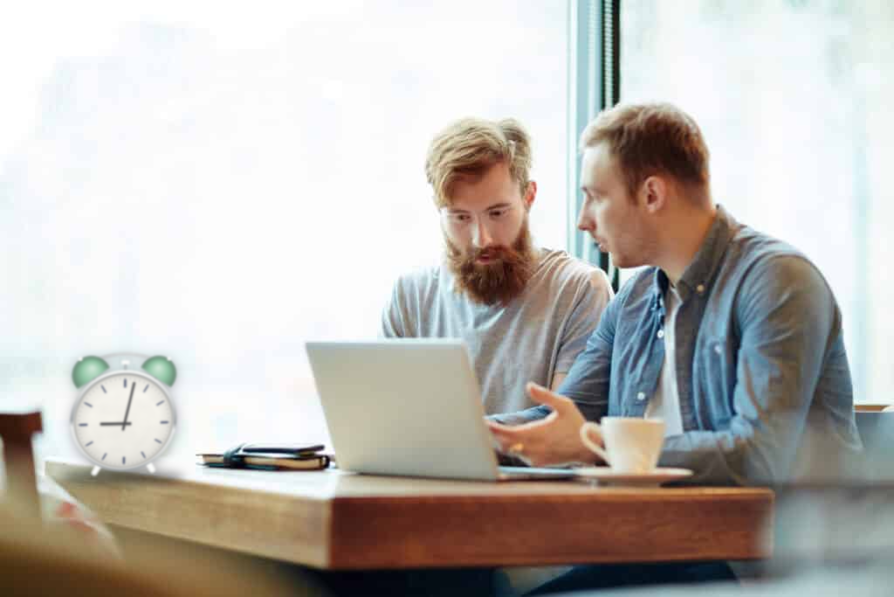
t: 9:02
